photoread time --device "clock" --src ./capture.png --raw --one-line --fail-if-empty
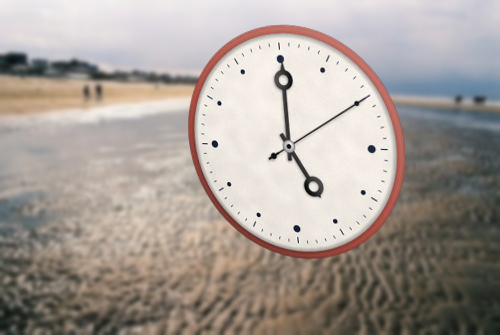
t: 5:00:10
